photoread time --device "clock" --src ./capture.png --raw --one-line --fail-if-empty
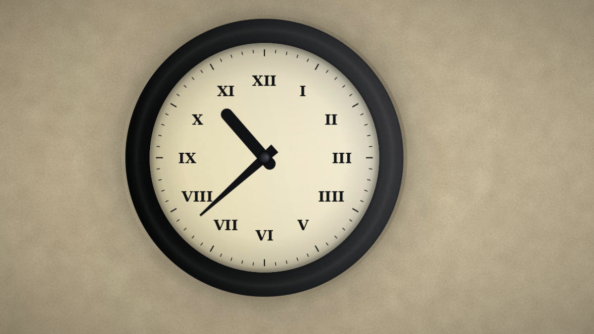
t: 10:38
